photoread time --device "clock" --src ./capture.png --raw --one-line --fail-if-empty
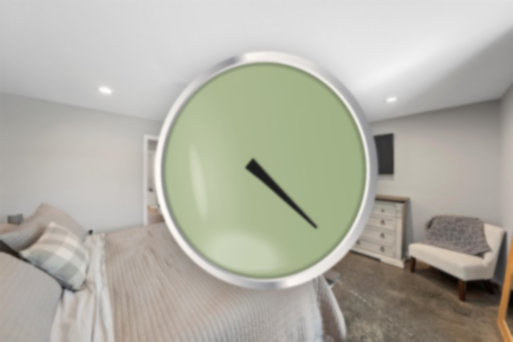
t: 4:22
